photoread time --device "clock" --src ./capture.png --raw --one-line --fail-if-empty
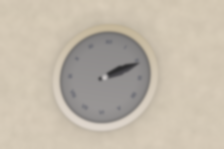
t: 2:11
